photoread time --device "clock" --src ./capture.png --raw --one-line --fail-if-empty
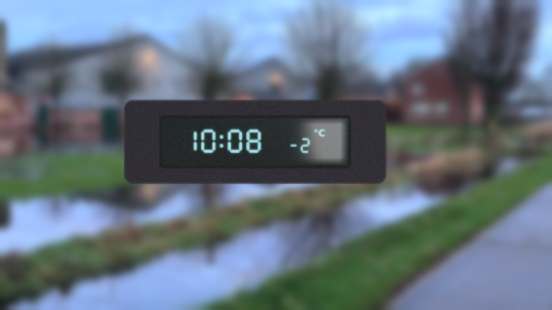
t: 10:08
